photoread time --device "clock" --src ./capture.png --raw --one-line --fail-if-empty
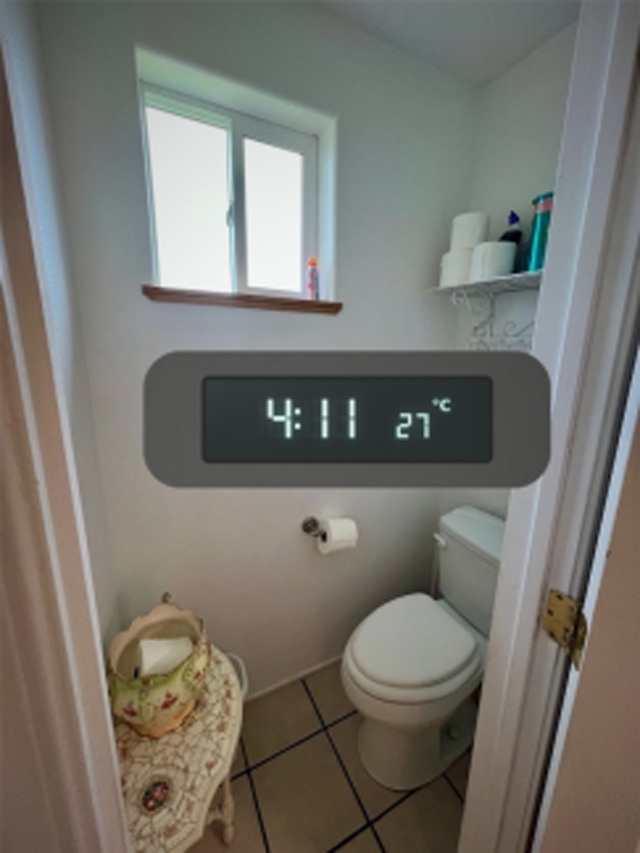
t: 4:11
